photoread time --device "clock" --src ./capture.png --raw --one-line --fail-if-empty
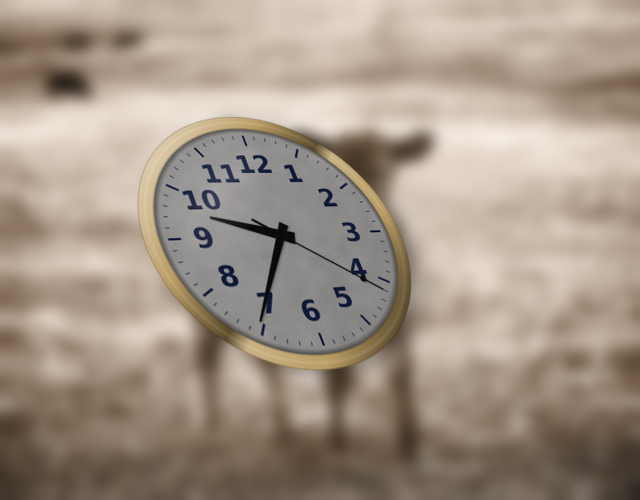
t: 9:35:21
